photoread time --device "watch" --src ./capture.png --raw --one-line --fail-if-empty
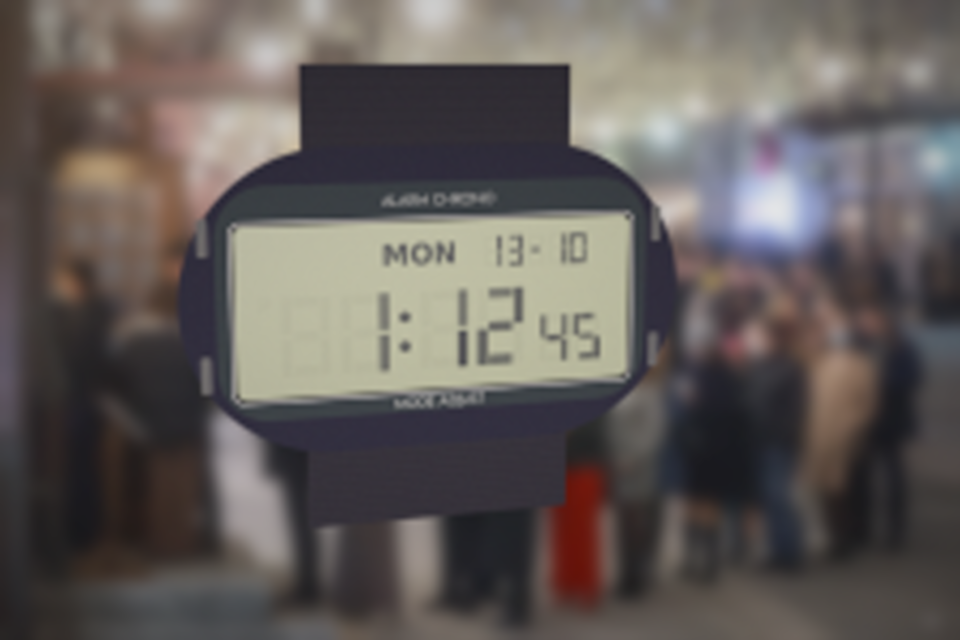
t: 1:12:45
